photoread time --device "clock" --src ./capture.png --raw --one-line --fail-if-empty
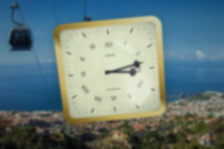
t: 3:13
